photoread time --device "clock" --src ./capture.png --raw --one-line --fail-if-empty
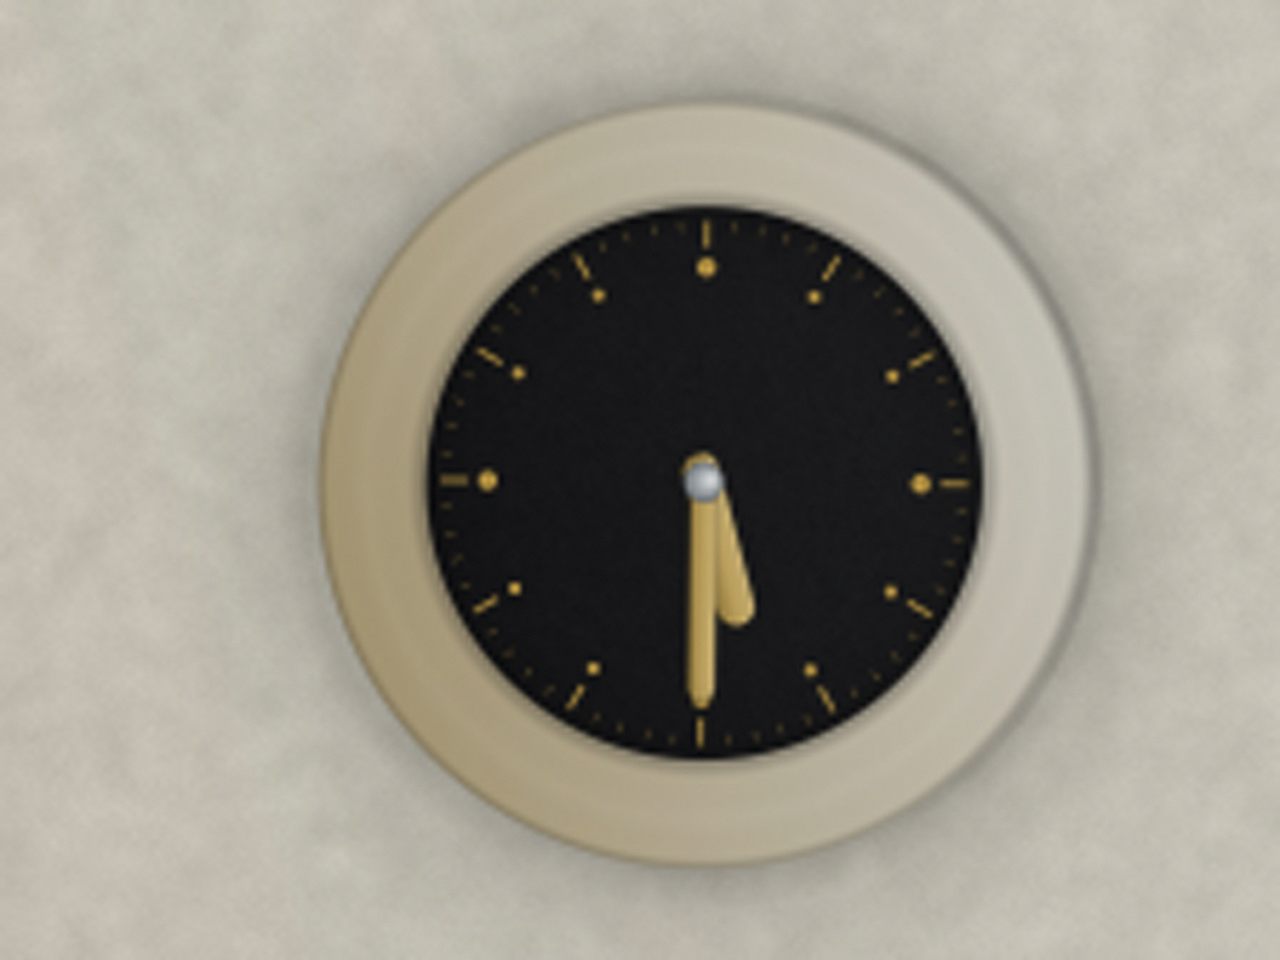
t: 5:30
